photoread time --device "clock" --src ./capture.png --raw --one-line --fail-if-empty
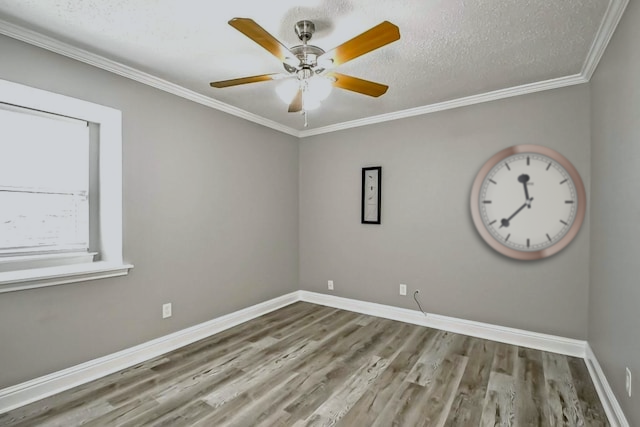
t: 11:38
